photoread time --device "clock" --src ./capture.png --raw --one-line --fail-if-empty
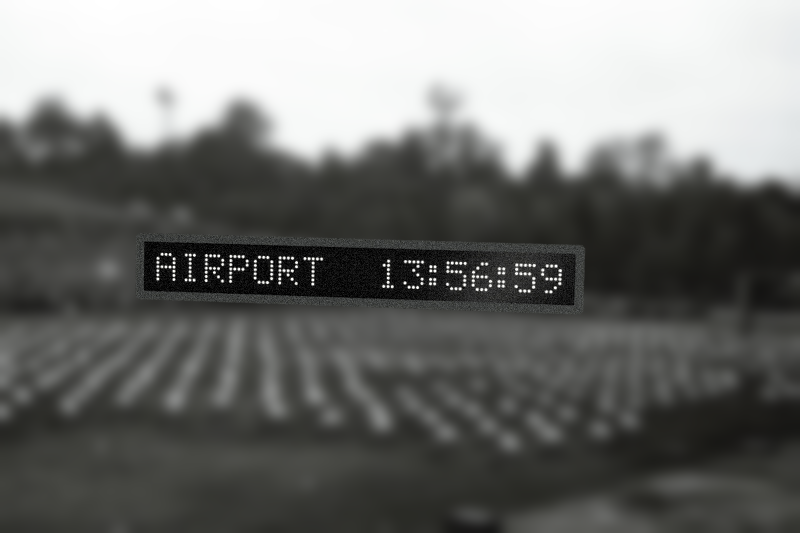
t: 13:56:59
